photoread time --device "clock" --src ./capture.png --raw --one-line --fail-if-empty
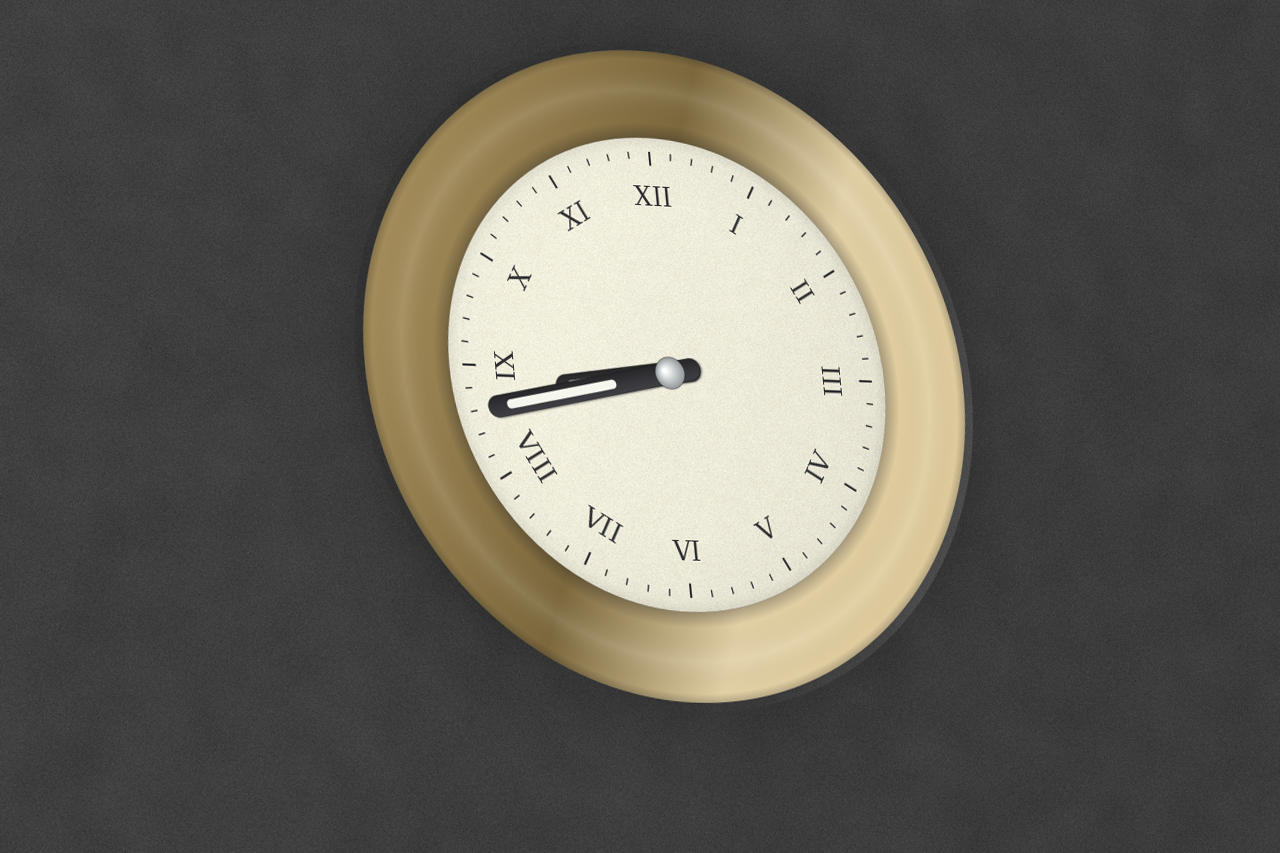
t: 8:43
